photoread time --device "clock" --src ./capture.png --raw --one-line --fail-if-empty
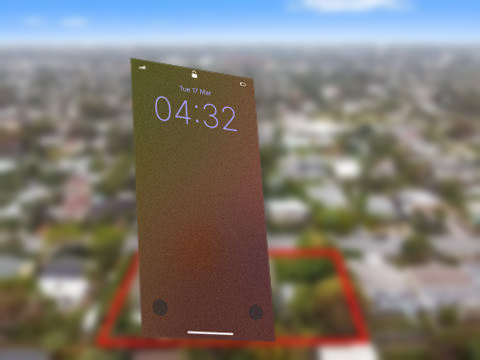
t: 4:32
